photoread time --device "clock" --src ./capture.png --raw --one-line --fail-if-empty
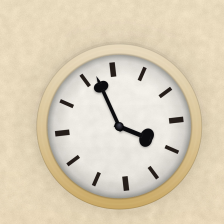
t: 3:57
